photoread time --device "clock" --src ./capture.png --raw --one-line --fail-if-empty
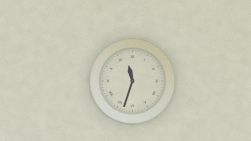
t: 11:33
